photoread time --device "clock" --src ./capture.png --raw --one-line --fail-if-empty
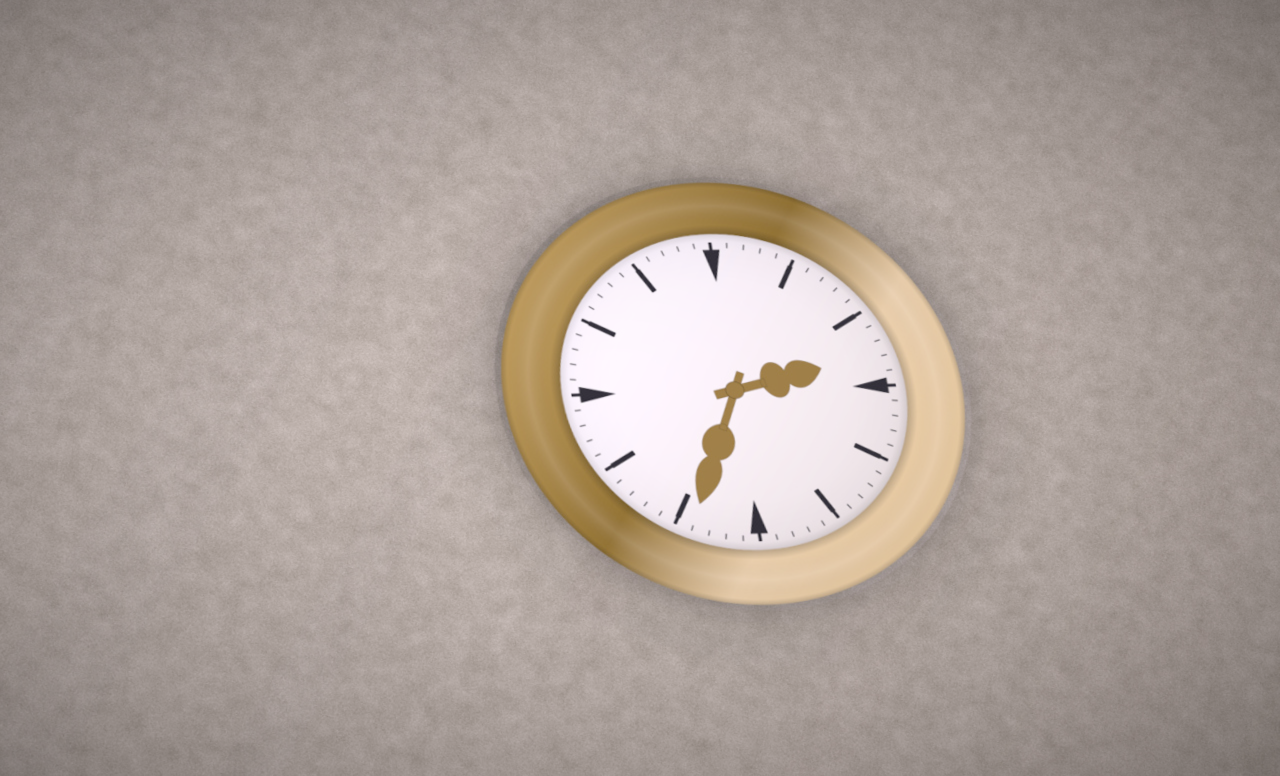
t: 2:34
